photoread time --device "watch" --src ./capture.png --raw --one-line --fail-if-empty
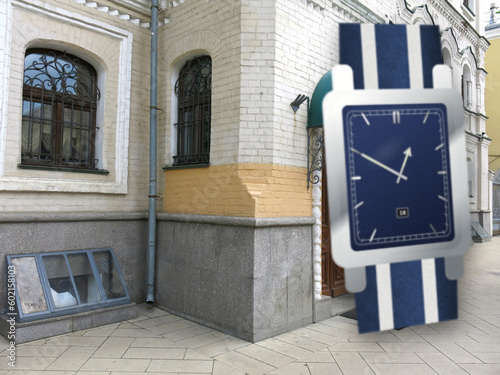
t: 12:50
